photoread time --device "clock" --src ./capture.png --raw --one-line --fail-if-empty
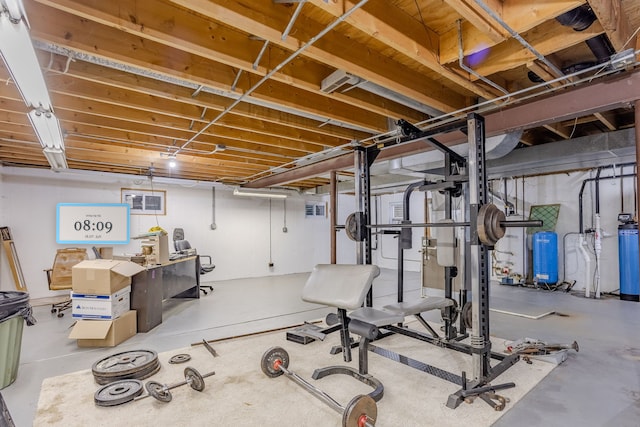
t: 8:09
